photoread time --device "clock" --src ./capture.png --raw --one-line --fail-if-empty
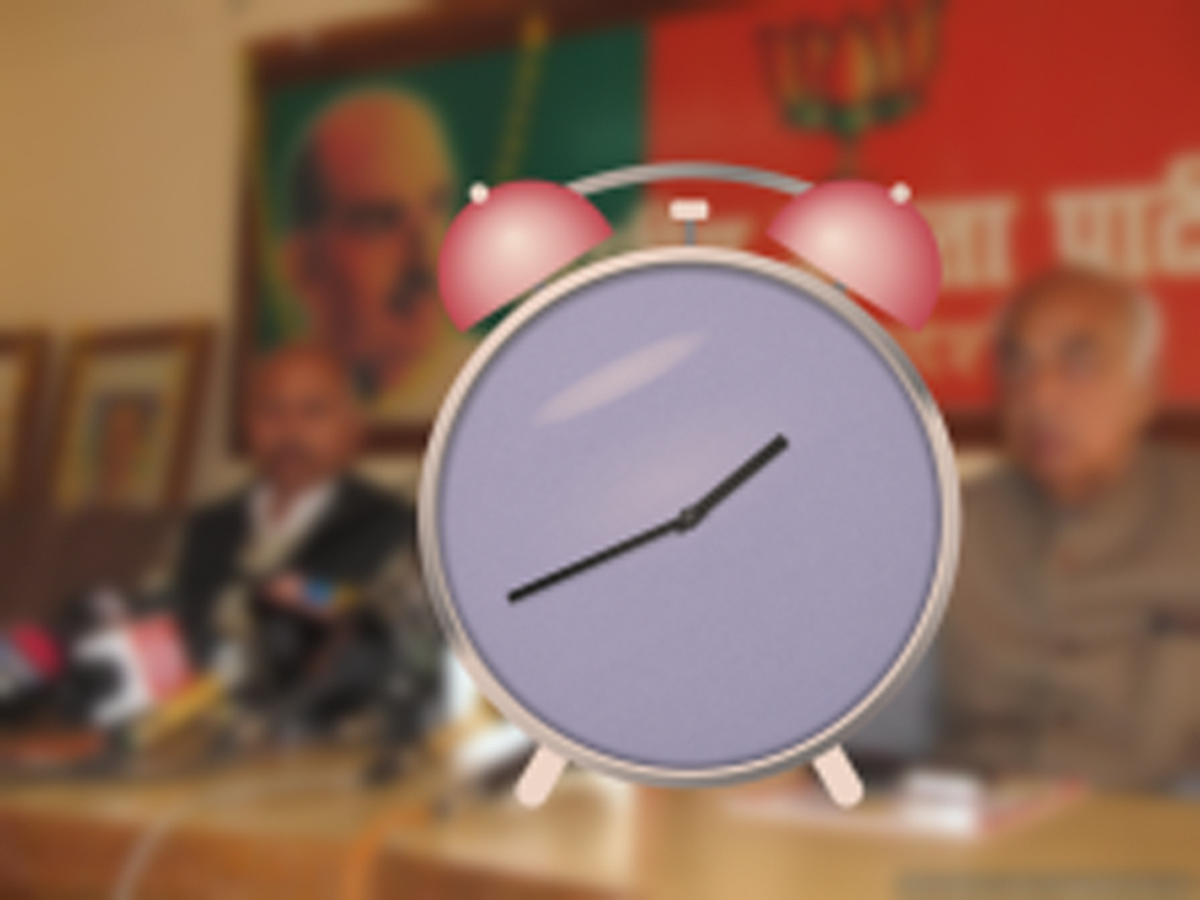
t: 1:41
